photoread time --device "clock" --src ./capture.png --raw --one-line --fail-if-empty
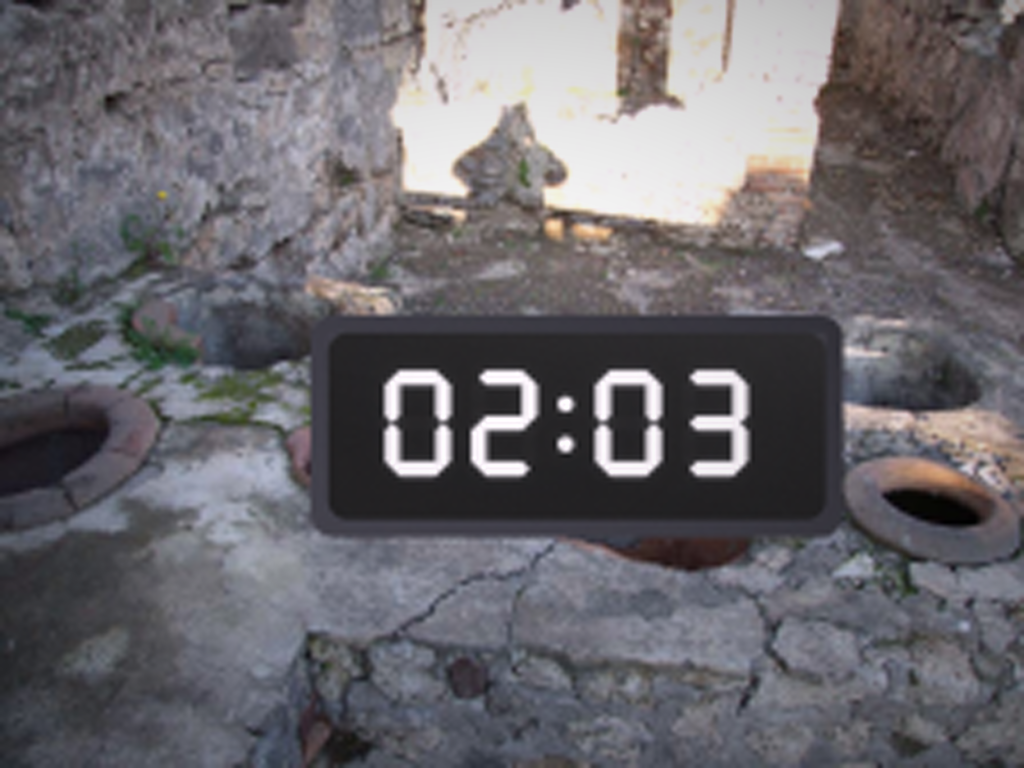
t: 2:03
